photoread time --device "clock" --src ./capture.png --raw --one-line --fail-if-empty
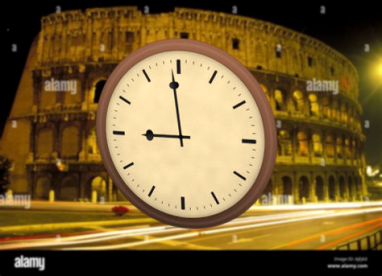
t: 8:59
